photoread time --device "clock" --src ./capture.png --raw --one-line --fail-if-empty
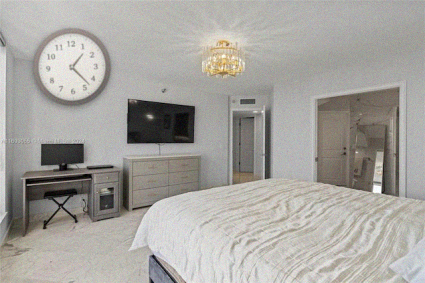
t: 1:23
